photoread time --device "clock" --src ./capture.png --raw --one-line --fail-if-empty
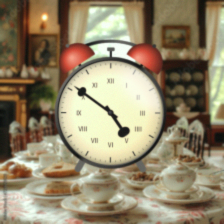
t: 4:51
